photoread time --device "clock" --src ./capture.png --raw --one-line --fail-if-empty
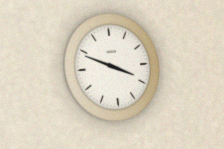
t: 3:49
